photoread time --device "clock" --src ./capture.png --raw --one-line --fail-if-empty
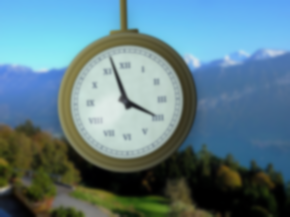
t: 3:57
